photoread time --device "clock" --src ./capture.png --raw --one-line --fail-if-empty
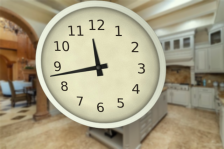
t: 11:43
